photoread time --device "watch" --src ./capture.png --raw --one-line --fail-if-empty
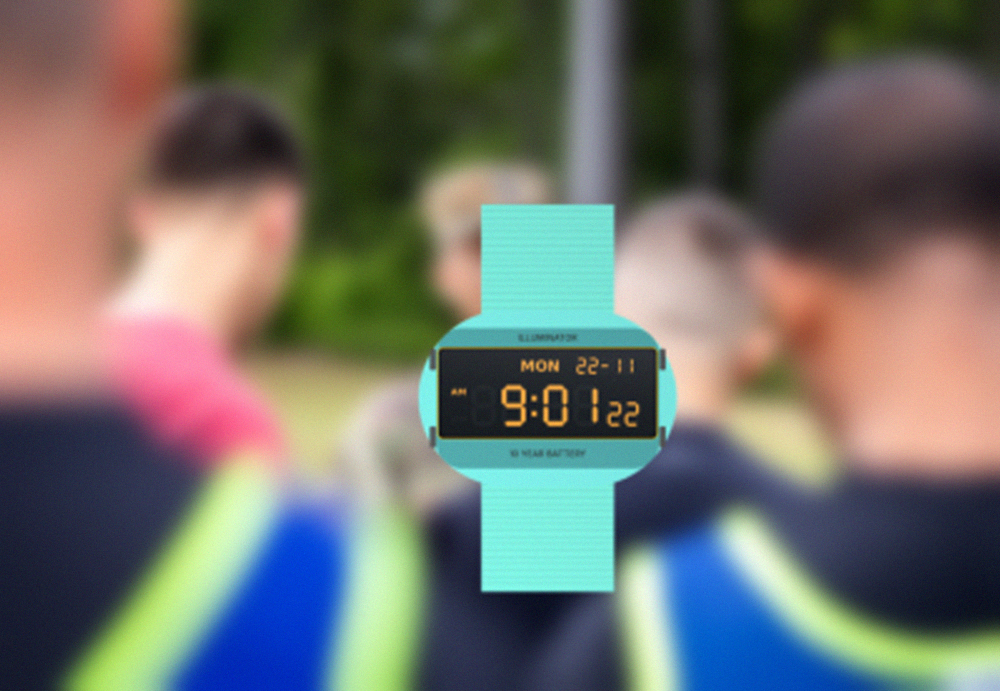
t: 9:01:22
